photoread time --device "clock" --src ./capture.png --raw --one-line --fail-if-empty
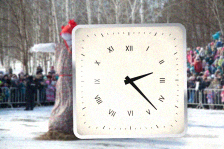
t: 2:23
